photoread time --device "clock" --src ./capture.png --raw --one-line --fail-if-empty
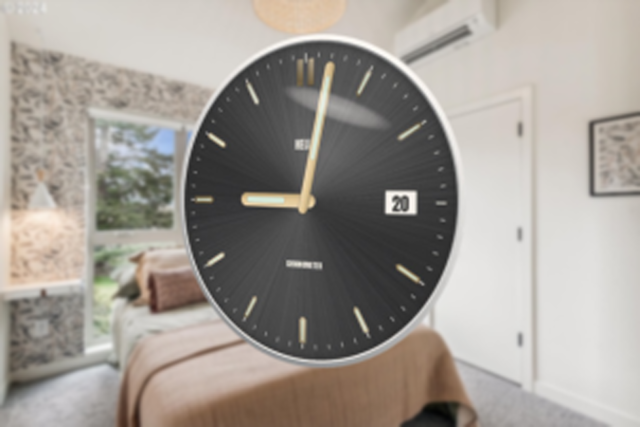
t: 9:02
